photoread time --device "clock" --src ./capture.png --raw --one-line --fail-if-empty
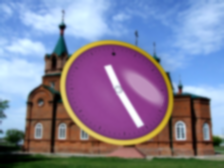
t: 11:26
